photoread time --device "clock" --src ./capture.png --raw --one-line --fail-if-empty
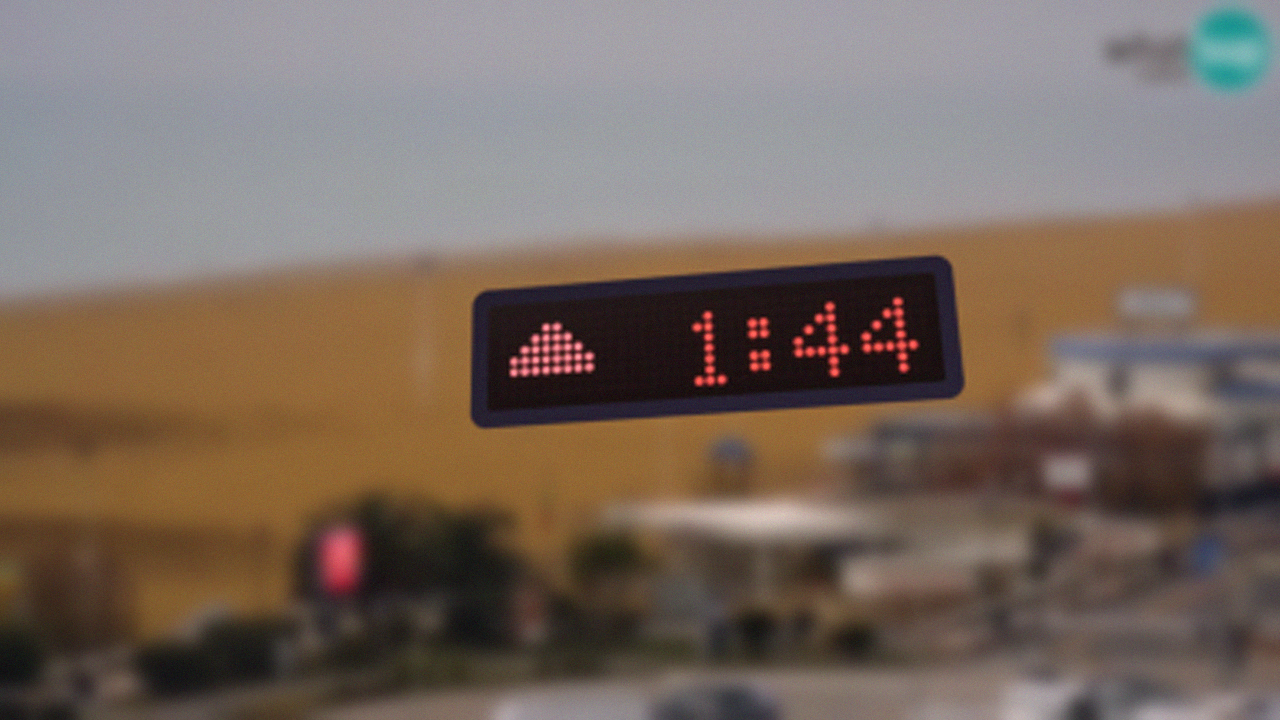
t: 1:44
